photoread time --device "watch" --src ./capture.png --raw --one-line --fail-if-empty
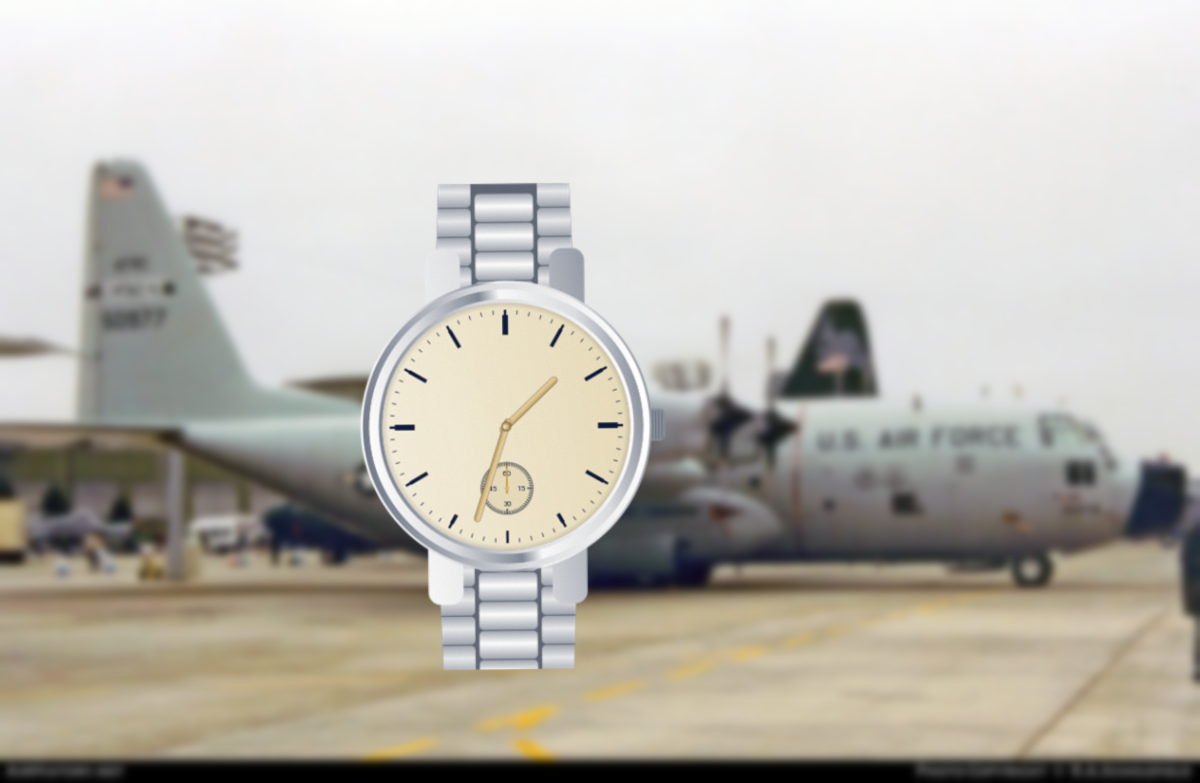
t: 1:33
